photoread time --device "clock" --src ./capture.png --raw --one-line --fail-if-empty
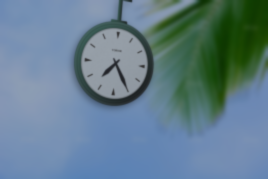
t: 7:25
